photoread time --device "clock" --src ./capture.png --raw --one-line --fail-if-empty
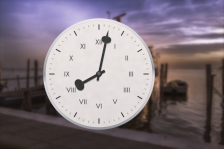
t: 8:02
